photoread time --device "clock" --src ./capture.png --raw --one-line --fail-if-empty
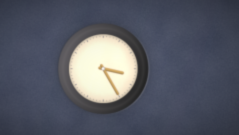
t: 3:25
